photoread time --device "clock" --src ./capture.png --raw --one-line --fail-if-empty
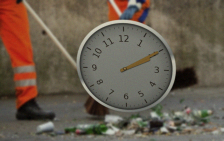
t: 2:10
